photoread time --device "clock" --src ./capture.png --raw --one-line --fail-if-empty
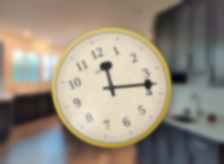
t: 12:18
